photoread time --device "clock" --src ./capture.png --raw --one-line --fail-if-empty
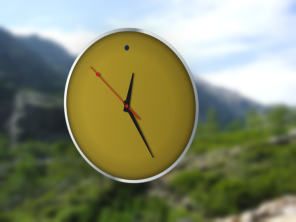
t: 12:24:52
